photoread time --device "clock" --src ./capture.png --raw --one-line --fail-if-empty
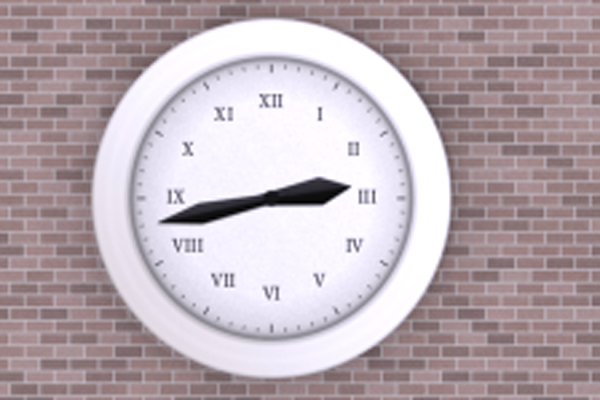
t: 2:43
